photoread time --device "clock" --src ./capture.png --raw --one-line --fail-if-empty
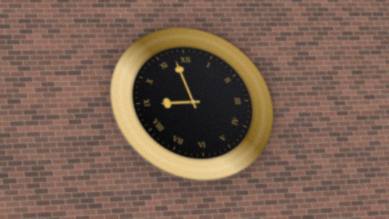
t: 8:58
